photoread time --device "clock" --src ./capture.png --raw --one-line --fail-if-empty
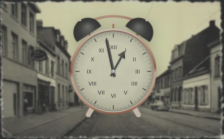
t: 12:58
